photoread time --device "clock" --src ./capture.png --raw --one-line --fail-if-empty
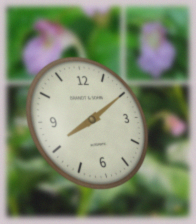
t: 8:10
